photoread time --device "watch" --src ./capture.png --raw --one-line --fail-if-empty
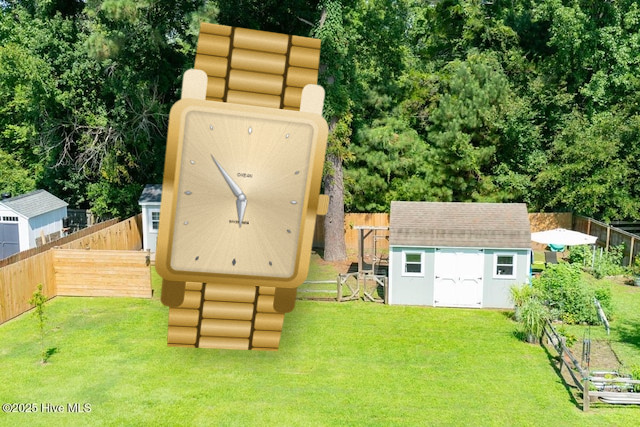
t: 5:53
